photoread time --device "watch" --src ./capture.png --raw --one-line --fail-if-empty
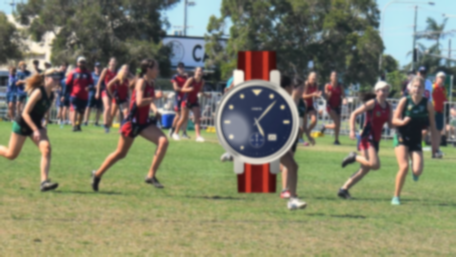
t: 5:07
